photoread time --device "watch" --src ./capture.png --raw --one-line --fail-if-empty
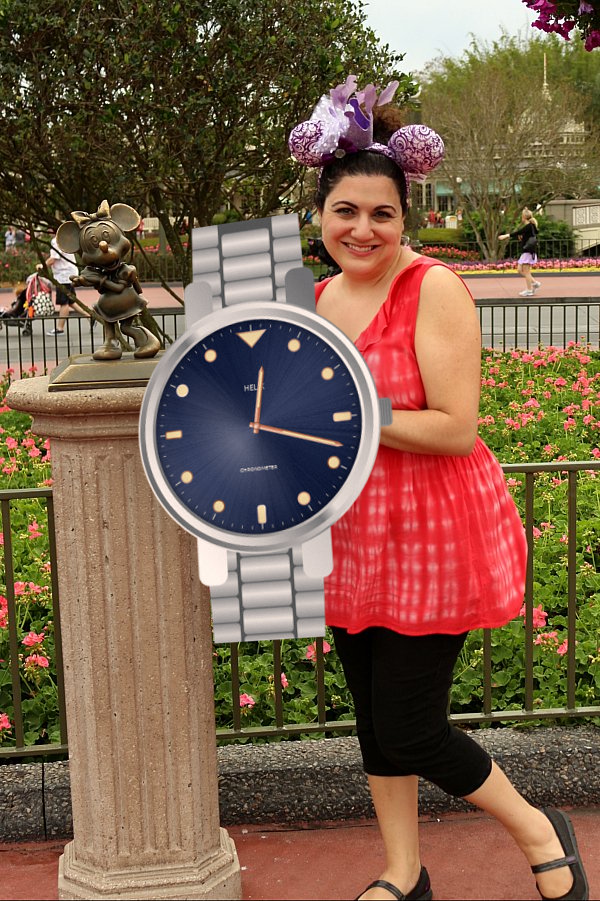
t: 12:18
